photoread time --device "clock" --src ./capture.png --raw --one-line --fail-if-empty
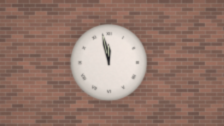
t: 11:58
